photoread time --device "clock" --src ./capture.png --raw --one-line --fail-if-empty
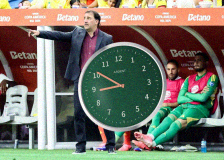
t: 8:51
